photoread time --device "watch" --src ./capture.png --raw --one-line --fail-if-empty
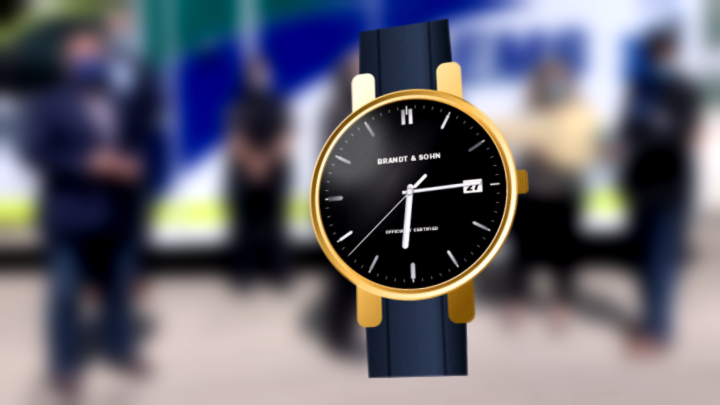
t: 6:14:38
